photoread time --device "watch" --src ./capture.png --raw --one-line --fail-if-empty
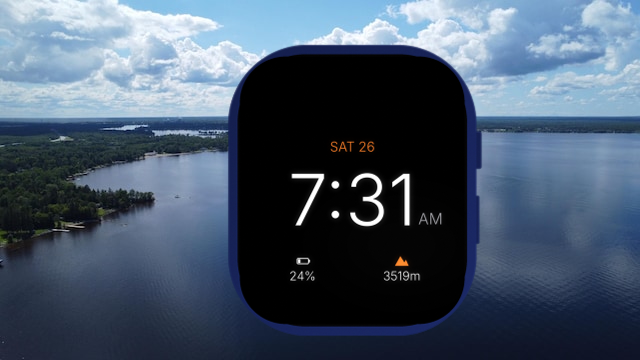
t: 7:31
